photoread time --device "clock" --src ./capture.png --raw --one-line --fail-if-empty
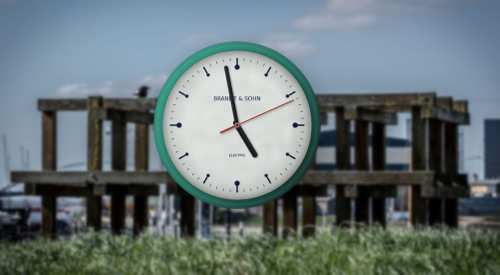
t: 4:58:11
